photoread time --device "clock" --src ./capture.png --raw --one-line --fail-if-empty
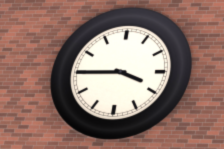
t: 3:45
